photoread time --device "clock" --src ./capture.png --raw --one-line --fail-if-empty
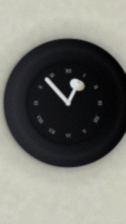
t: 12:53
